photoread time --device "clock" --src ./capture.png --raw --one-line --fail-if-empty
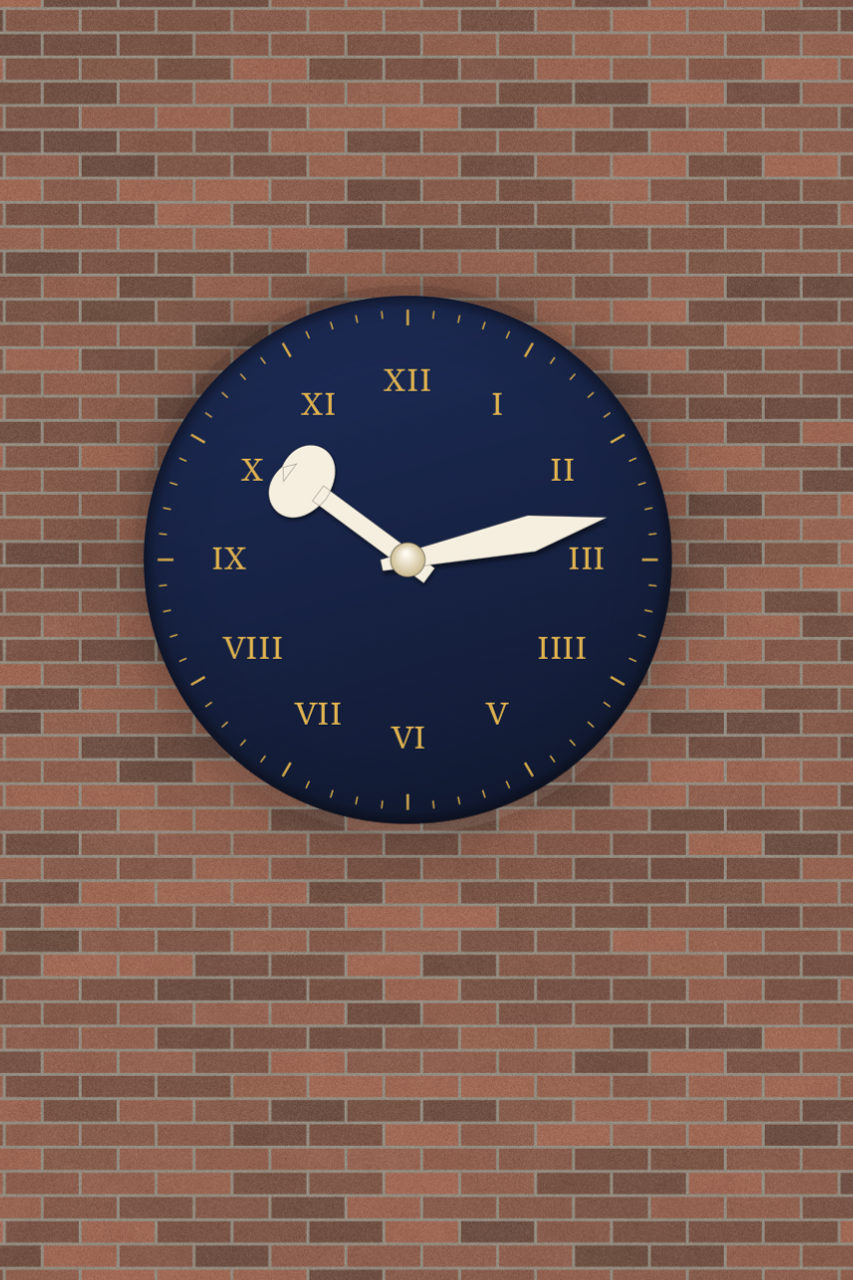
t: 10:13
